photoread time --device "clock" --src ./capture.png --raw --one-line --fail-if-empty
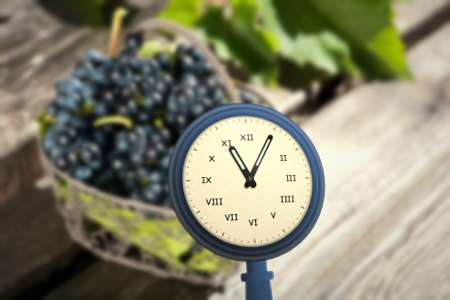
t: 11:05
